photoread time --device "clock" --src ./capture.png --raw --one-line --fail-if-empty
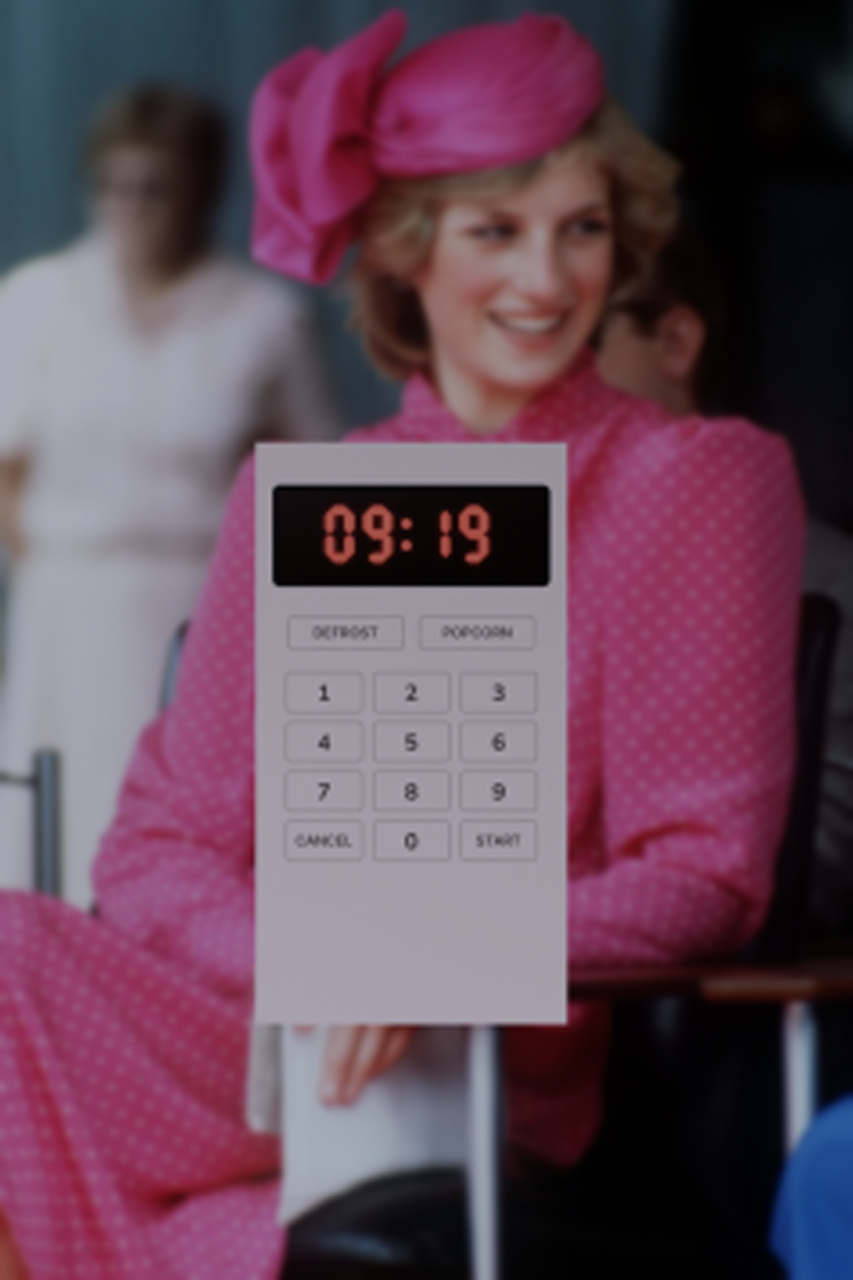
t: 9:19
